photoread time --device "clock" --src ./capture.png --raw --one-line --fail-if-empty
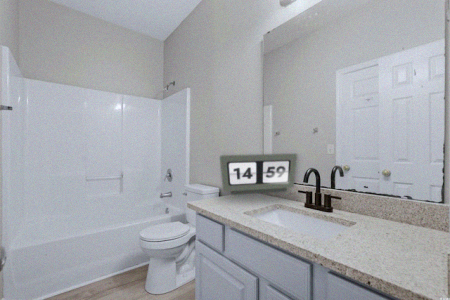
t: 14:59
